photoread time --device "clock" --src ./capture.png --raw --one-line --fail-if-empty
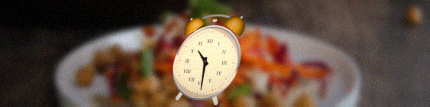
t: 10:29
